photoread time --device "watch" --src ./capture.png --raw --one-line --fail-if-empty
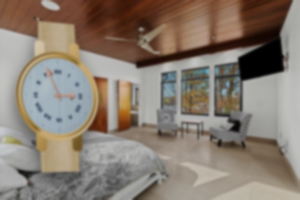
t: 2:56
